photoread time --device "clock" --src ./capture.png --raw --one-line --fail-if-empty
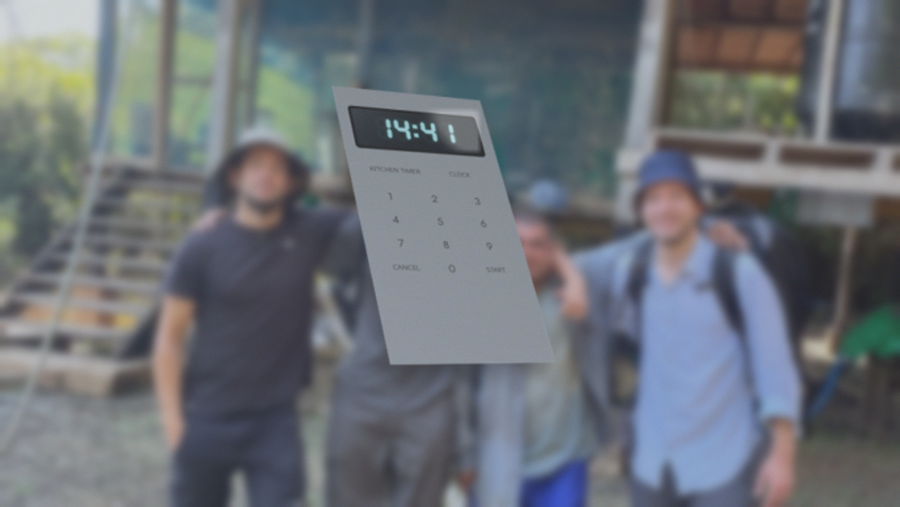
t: 14:41
